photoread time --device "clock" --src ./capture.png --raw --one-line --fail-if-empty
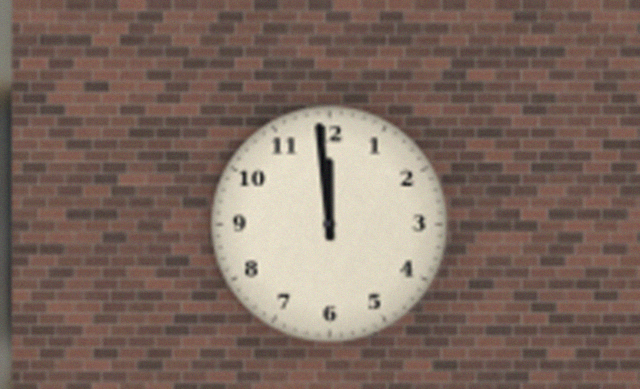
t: 11:59
